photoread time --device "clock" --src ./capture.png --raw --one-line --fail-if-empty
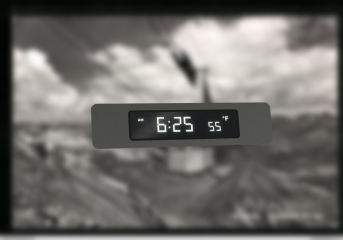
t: 6:25
